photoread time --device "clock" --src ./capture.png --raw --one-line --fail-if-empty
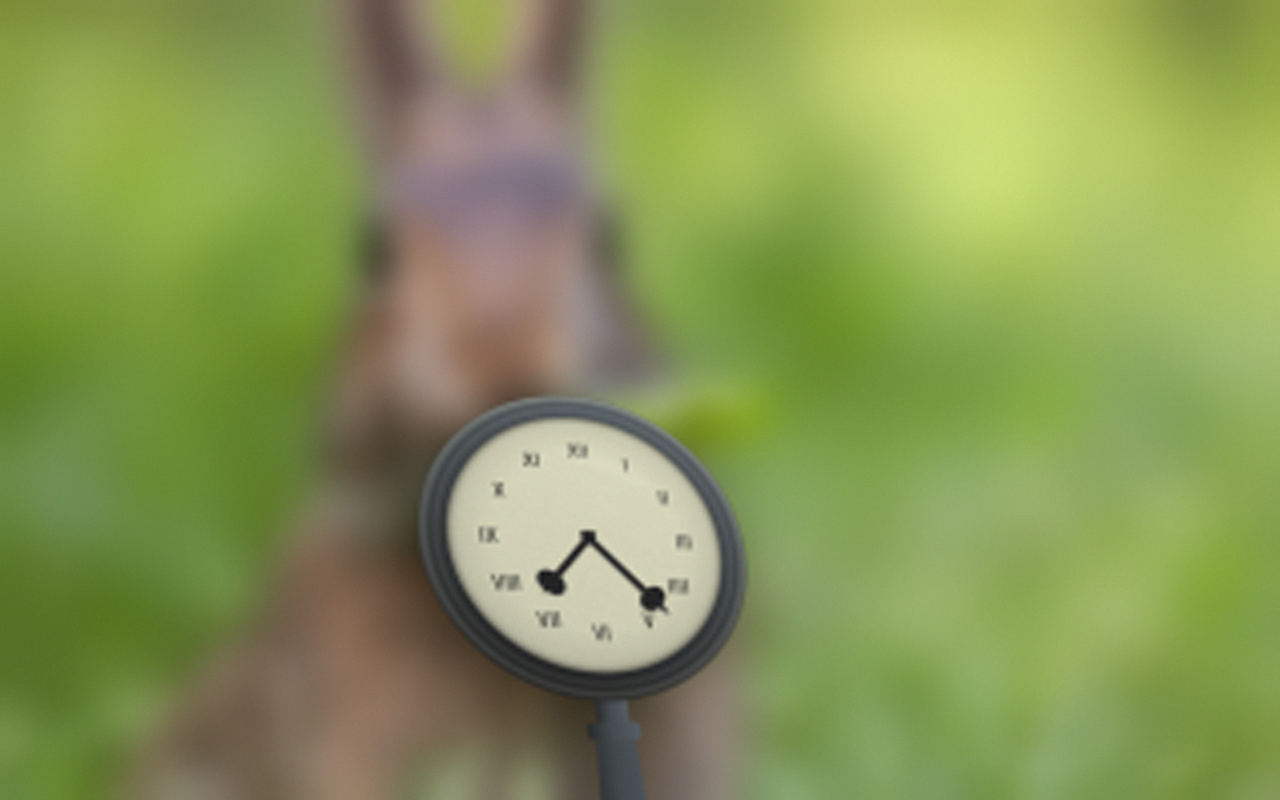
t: 7:23
